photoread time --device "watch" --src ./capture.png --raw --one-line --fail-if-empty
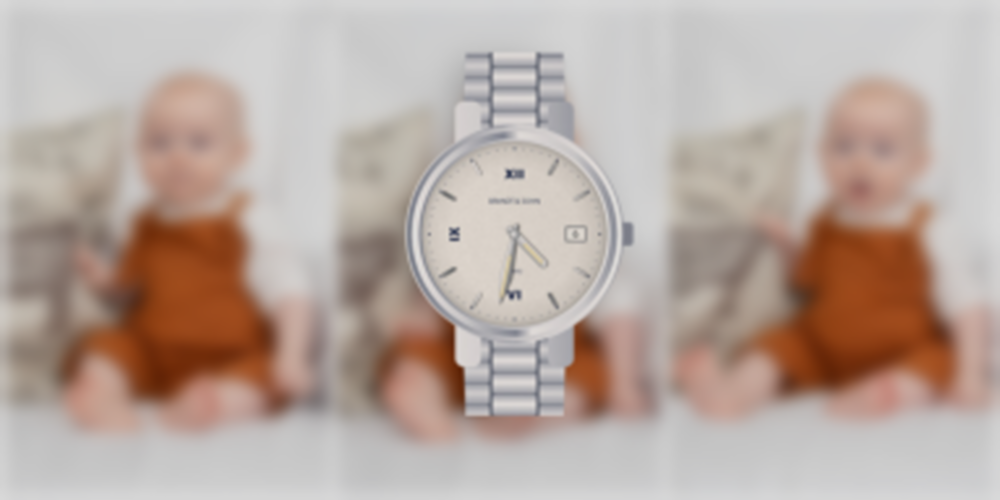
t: 4:32
